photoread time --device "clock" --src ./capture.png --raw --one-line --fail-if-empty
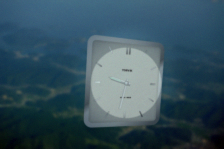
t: 9:32
